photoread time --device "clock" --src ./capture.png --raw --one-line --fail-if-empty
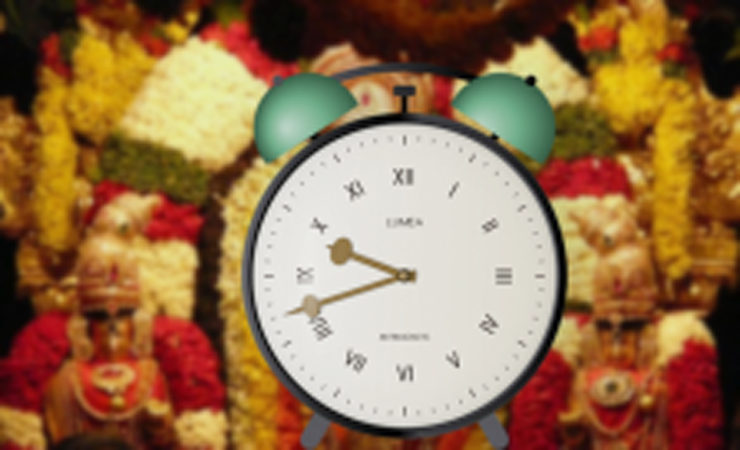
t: 9:42
